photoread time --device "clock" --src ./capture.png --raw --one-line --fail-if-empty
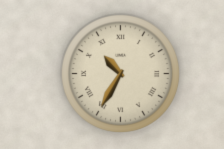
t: 10:35
